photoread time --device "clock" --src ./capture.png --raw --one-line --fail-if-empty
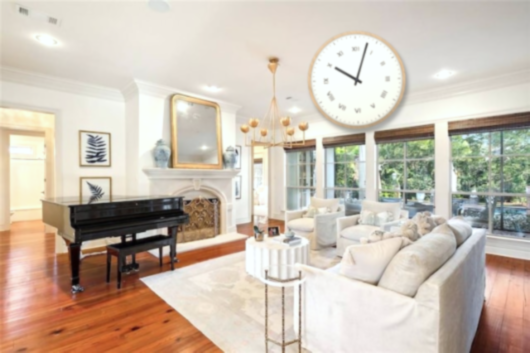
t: 10:03
